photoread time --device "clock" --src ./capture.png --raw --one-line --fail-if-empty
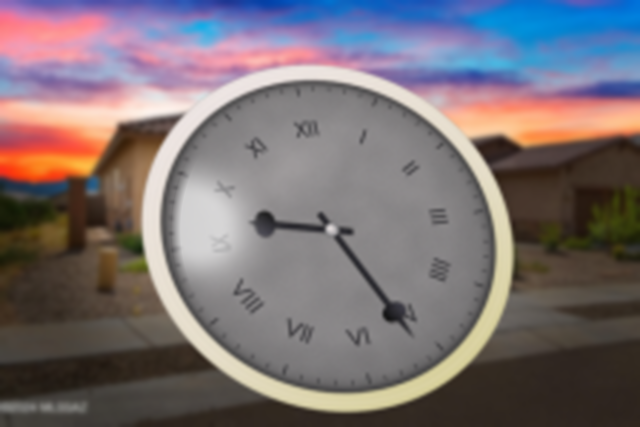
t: 9:26
